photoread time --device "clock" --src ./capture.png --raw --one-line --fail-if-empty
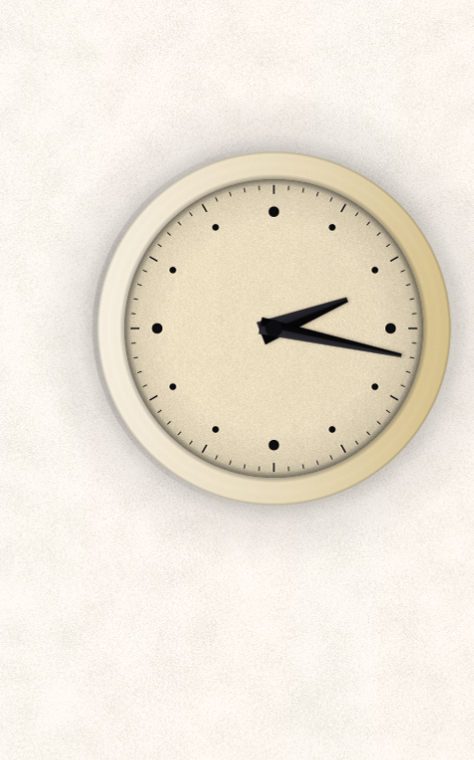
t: 2:17
